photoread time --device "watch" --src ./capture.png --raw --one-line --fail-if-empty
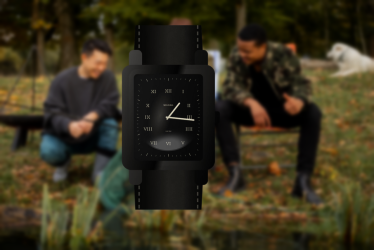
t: 1:16
